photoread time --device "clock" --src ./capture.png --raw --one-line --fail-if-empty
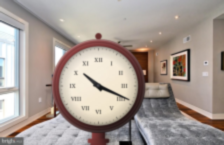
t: 10:19
